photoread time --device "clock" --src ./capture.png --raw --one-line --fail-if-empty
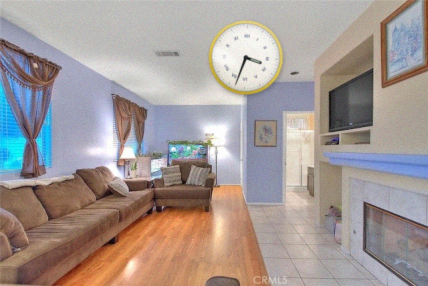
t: 3:33
